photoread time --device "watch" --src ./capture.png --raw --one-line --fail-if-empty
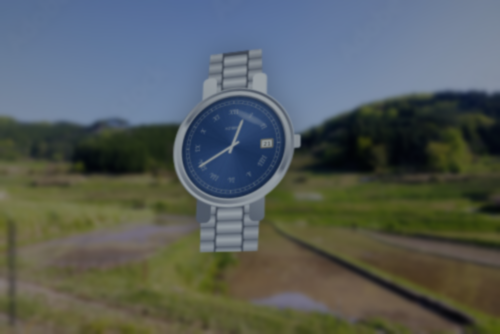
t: 12:40
